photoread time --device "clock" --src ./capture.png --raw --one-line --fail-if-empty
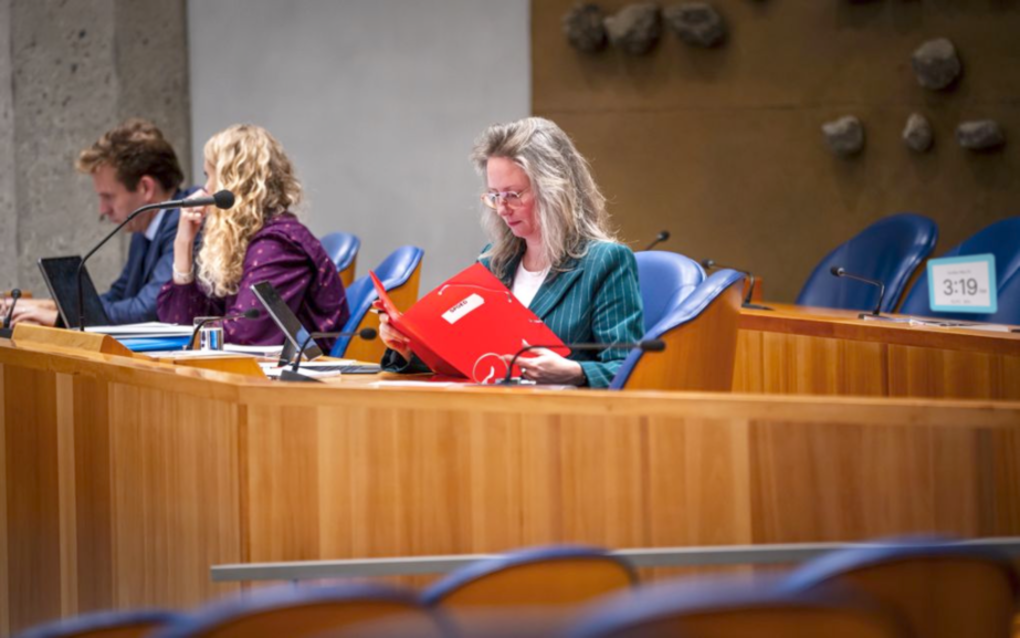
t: 3:19
